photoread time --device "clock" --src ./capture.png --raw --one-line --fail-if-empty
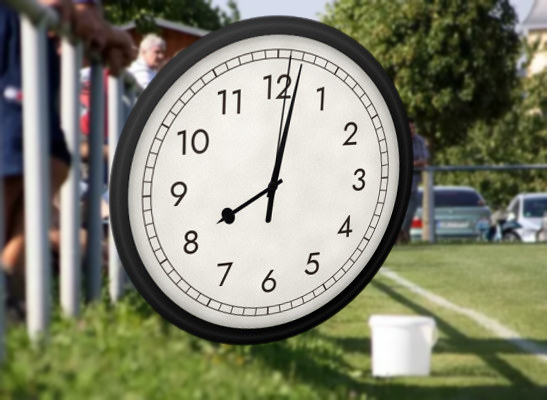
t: 8:02:01
